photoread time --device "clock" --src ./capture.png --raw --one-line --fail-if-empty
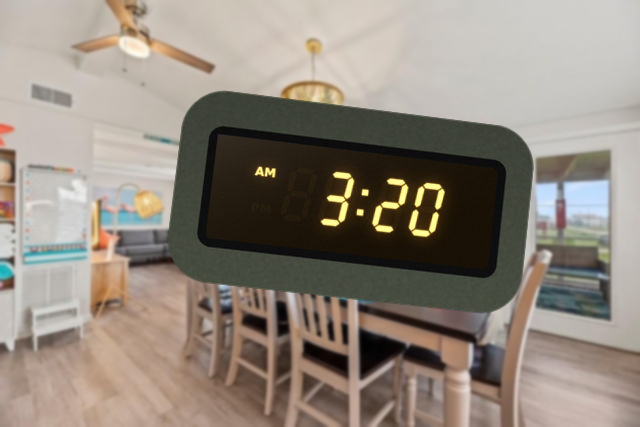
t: 3:20
